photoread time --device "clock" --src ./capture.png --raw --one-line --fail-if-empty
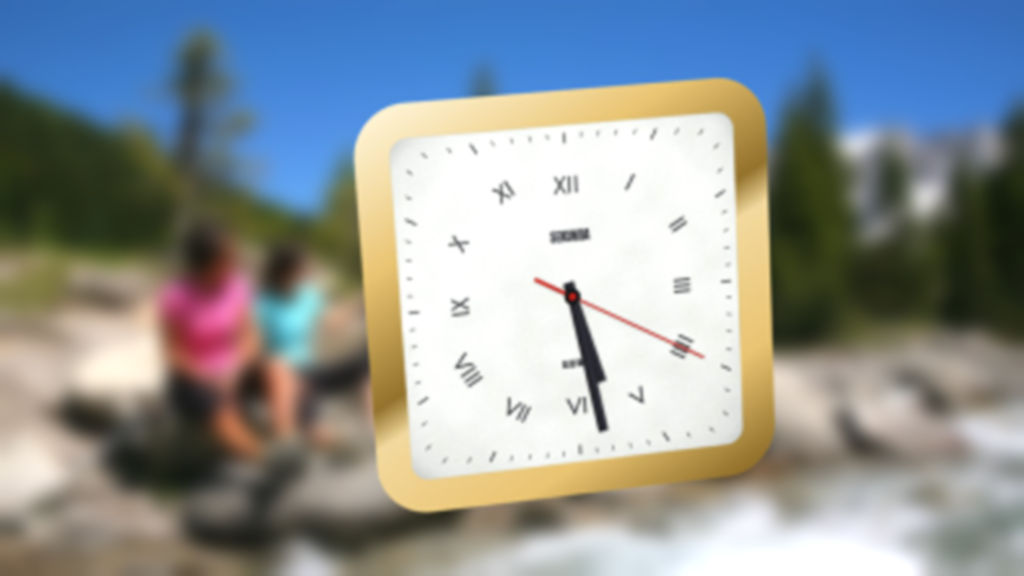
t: 5:28:20
